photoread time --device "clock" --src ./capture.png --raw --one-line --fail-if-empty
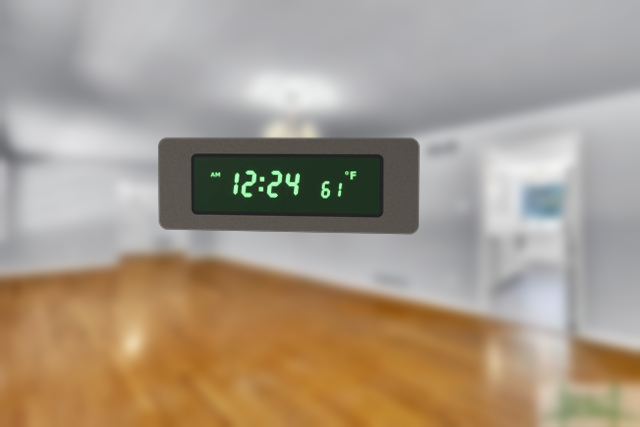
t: 12:24
